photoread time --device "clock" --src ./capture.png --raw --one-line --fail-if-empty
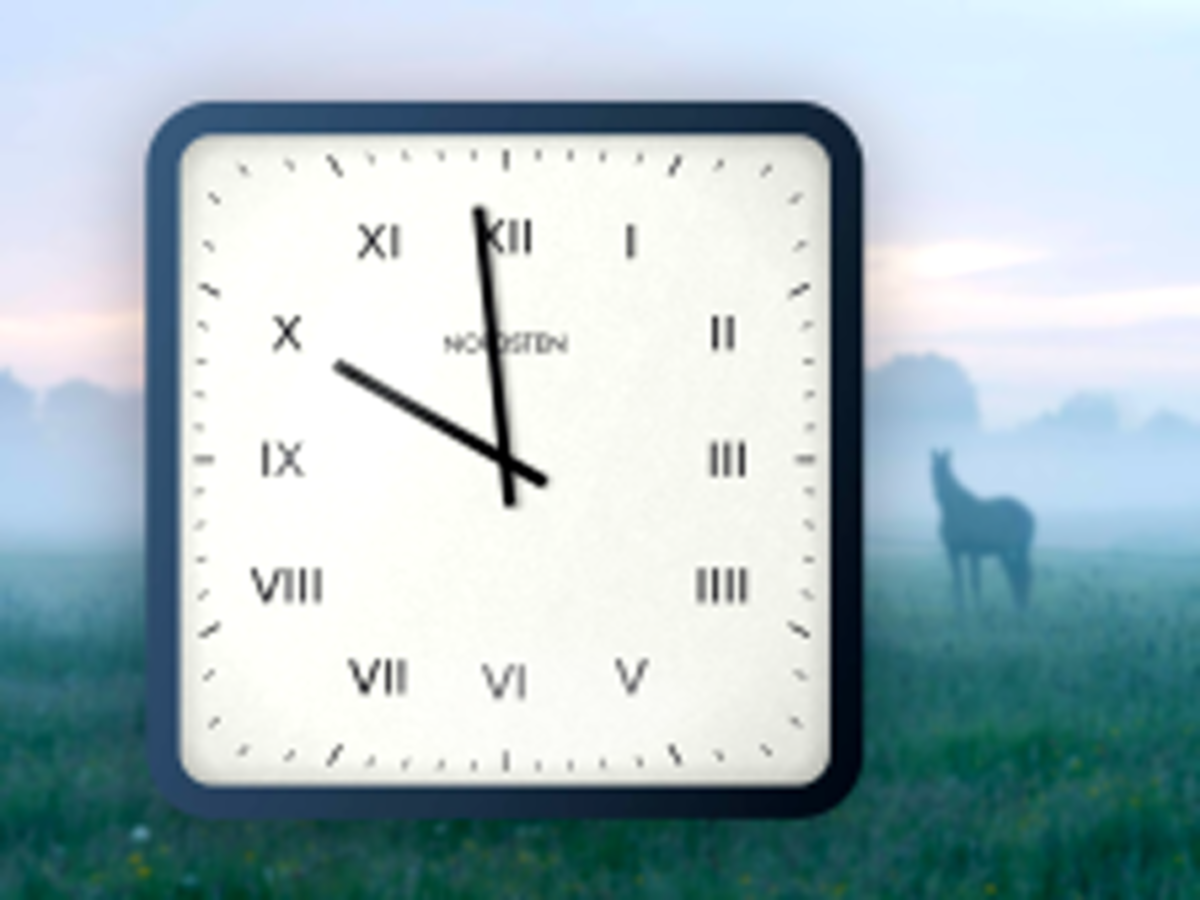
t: 9:59
